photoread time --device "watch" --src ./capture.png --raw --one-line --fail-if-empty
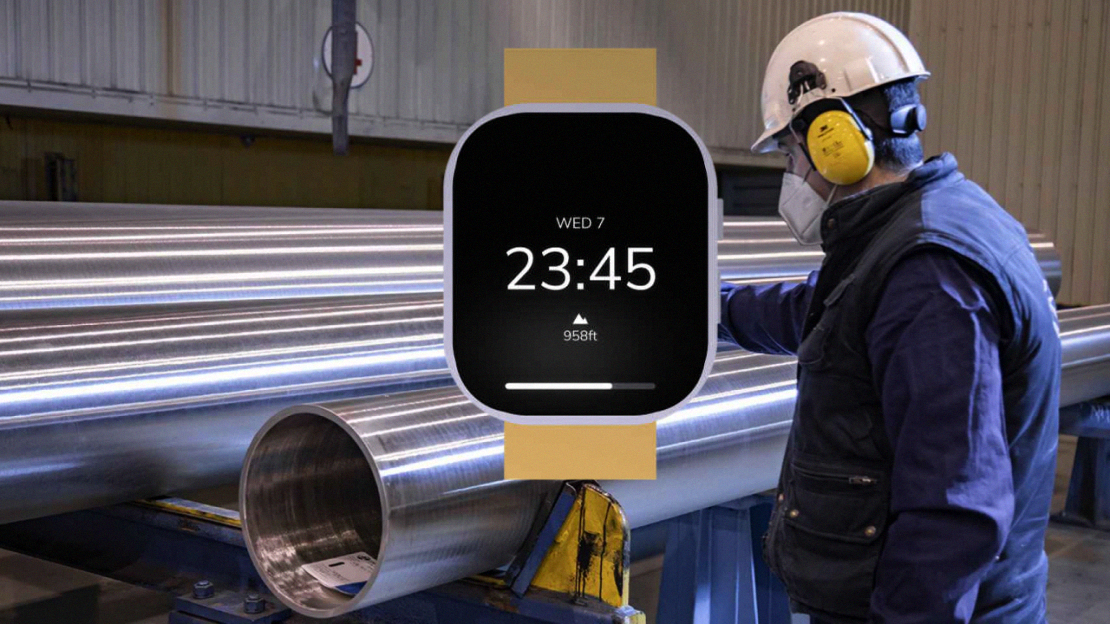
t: 23:45
